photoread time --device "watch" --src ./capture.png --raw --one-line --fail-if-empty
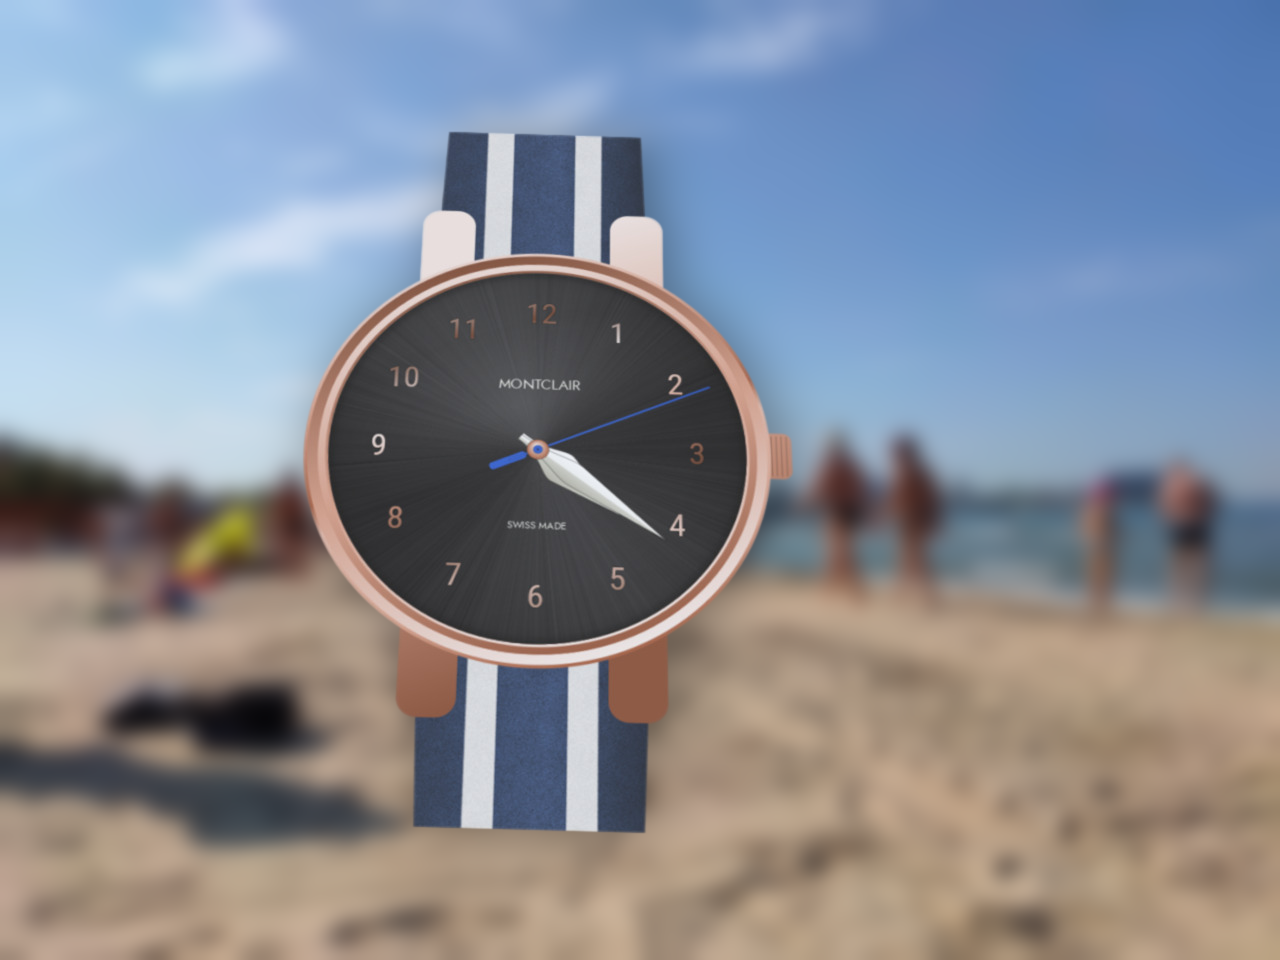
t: 4:21:11
